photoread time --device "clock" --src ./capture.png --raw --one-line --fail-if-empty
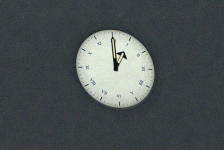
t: 1:00
